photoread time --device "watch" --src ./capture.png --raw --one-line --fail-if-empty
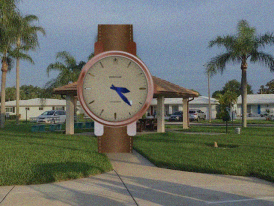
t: 3:23
